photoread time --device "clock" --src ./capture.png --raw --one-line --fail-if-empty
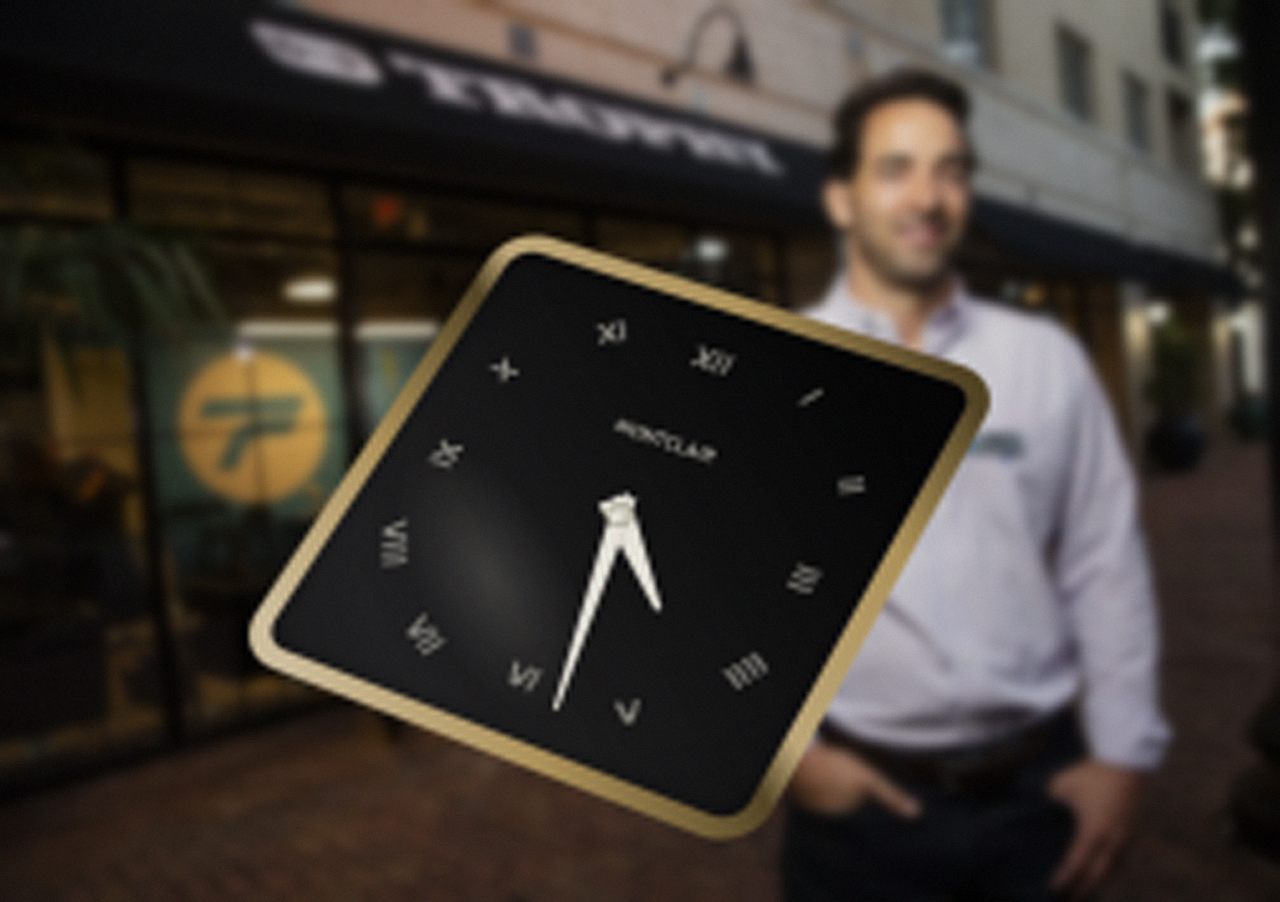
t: 4:28
